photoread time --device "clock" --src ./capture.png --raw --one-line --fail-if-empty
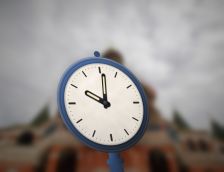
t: 10:01
